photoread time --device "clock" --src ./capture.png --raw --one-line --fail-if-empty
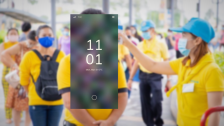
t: 11:01
